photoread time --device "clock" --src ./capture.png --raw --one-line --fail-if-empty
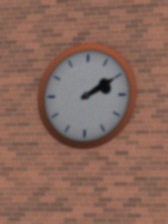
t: 2:10
